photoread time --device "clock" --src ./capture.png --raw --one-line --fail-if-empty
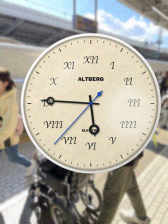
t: 5:45:37
